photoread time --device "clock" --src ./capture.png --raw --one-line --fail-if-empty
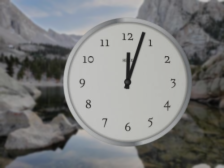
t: 12:03
